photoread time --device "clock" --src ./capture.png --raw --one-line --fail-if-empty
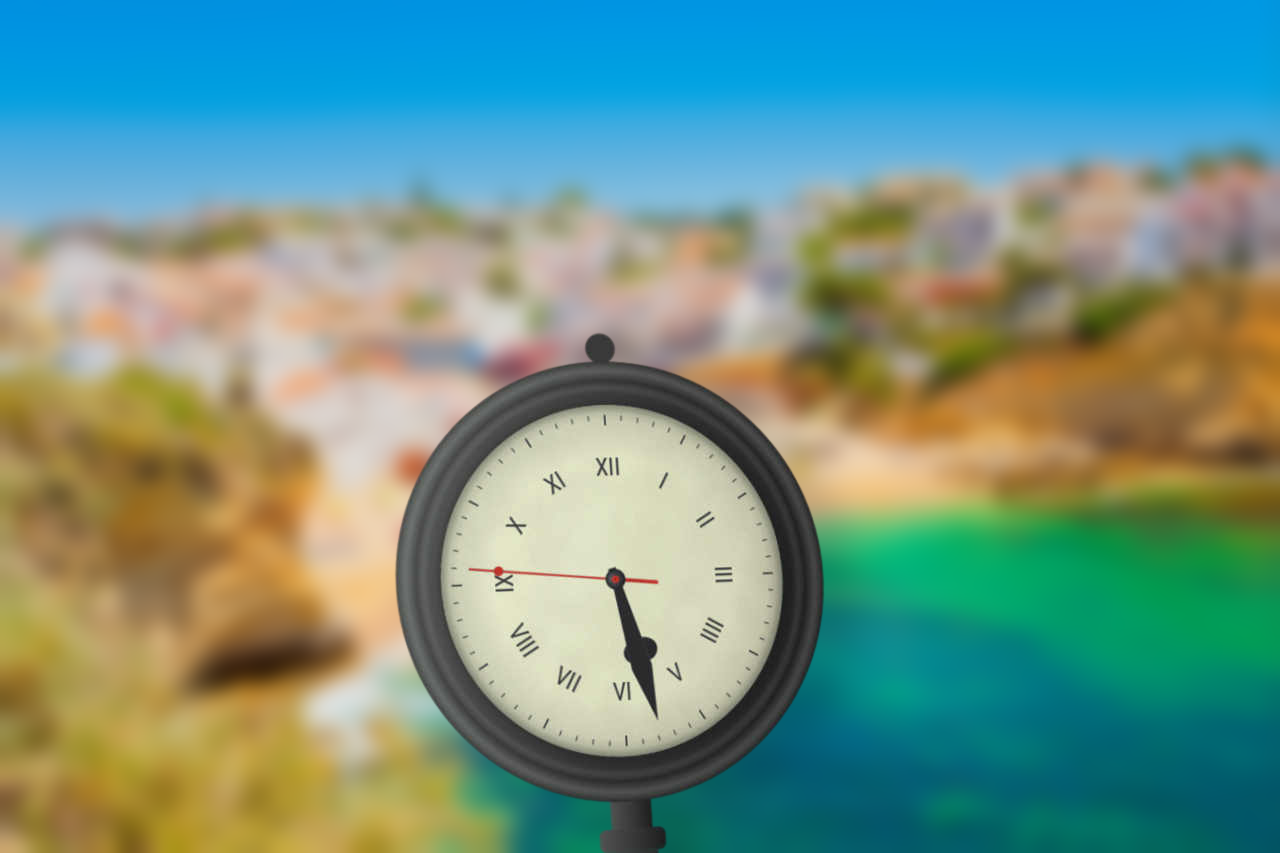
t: 5:27:46
